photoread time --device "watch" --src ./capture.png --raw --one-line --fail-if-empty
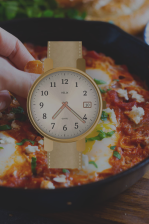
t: 7:22
